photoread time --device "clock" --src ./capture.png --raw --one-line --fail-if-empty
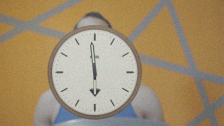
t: 5:59
